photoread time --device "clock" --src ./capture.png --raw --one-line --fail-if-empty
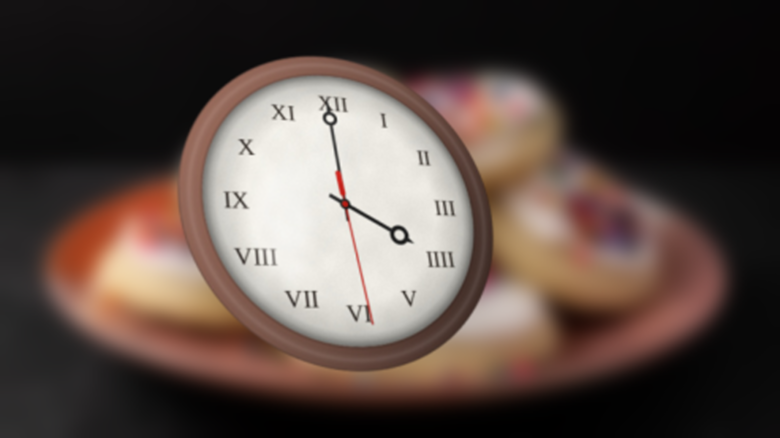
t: 3:59:29
